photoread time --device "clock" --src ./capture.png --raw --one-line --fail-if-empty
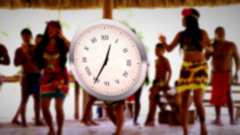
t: 12:35
